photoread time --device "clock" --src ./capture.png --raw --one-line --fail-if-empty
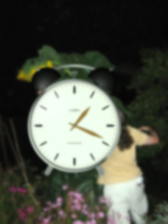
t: 1:19
